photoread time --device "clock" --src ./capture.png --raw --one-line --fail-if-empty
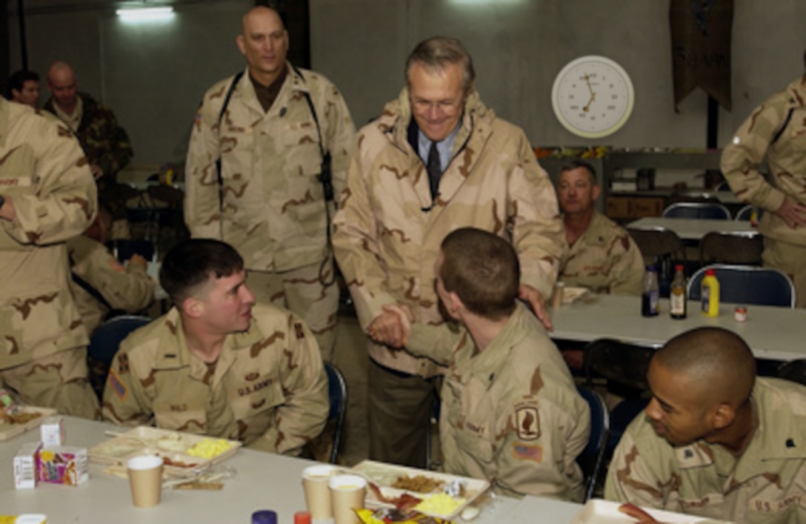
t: 6:57
